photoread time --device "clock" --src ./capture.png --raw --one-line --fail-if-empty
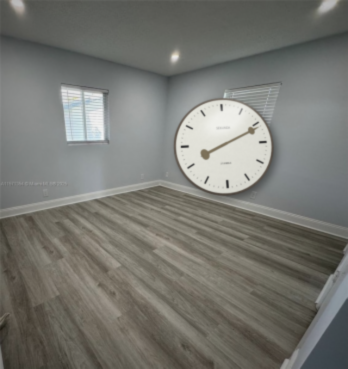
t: 8:11
